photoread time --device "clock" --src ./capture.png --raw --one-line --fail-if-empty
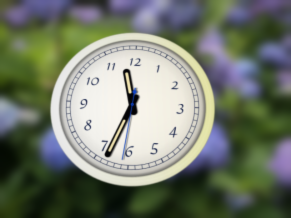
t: 11:33:31
